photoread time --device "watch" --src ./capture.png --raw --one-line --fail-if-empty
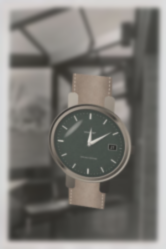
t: 12:09
